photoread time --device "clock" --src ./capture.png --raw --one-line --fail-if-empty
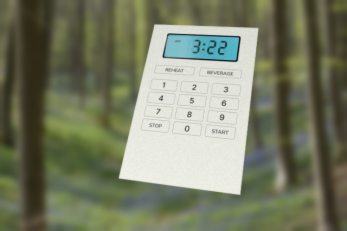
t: 3:22
